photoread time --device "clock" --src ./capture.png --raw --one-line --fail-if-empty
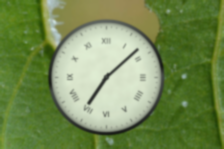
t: 7:08
